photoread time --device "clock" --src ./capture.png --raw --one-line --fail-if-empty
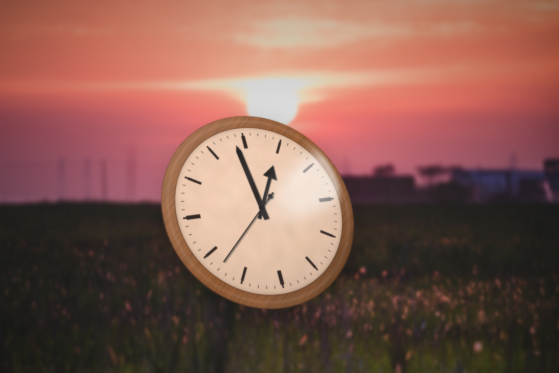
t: 12:58:38
